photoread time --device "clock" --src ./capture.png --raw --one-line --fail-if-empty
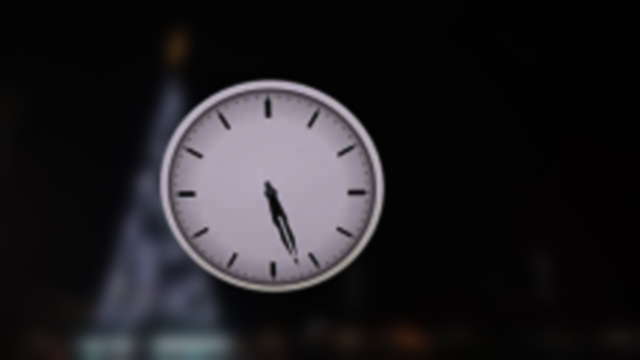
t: 5:27
